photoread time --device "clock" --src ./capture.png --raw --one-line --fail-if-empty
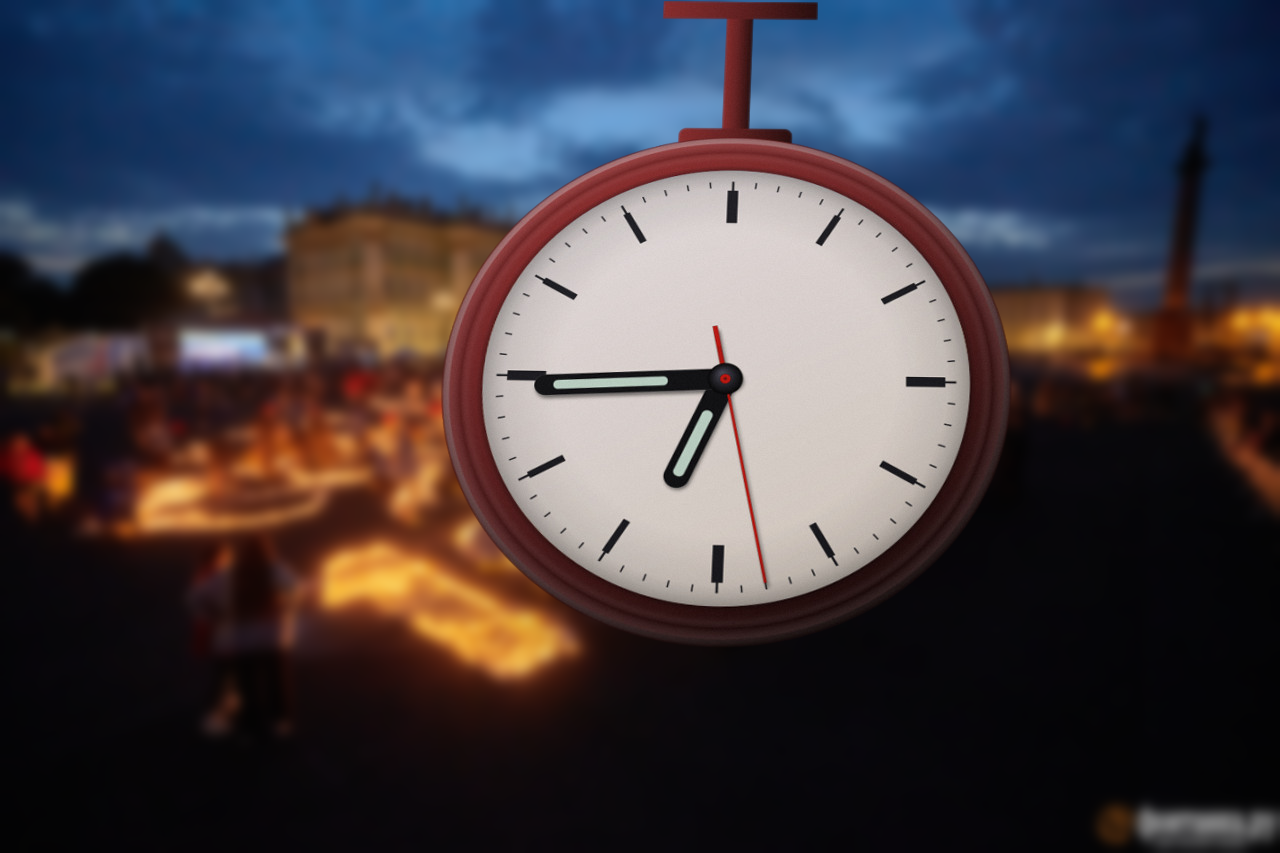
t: 6:44:28
